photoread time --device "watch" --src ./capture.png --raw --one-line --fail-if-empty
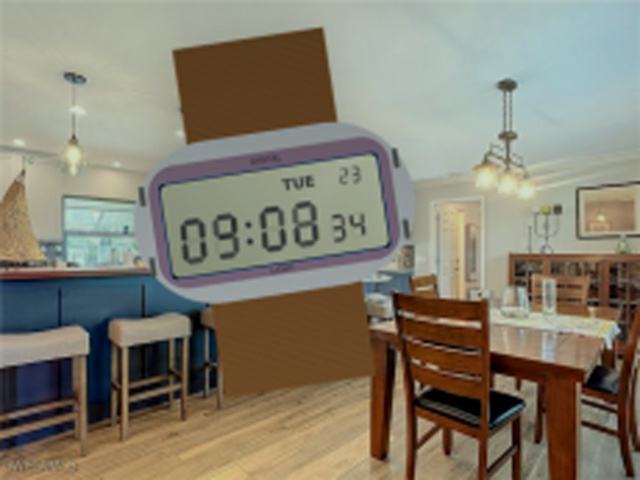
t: 9:08:34
